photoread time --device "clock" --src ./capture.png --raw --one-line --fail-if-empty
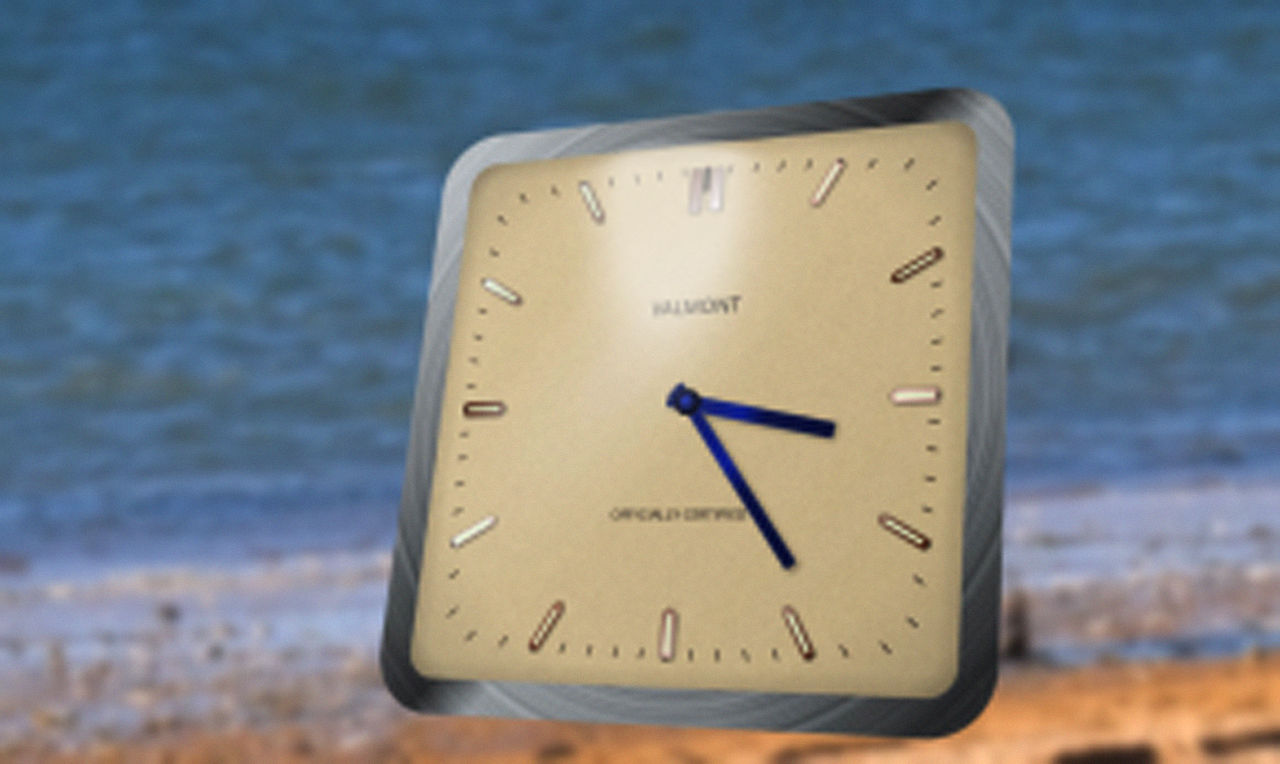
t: 3:24
